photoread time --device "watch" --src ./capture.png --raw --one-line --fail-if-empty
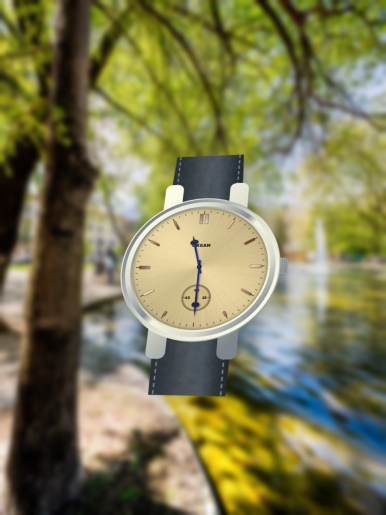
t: 11:30
